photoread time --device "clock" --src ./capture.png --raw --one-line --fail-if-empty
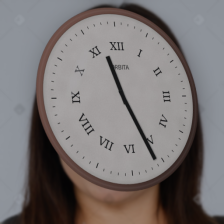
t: 11:26
